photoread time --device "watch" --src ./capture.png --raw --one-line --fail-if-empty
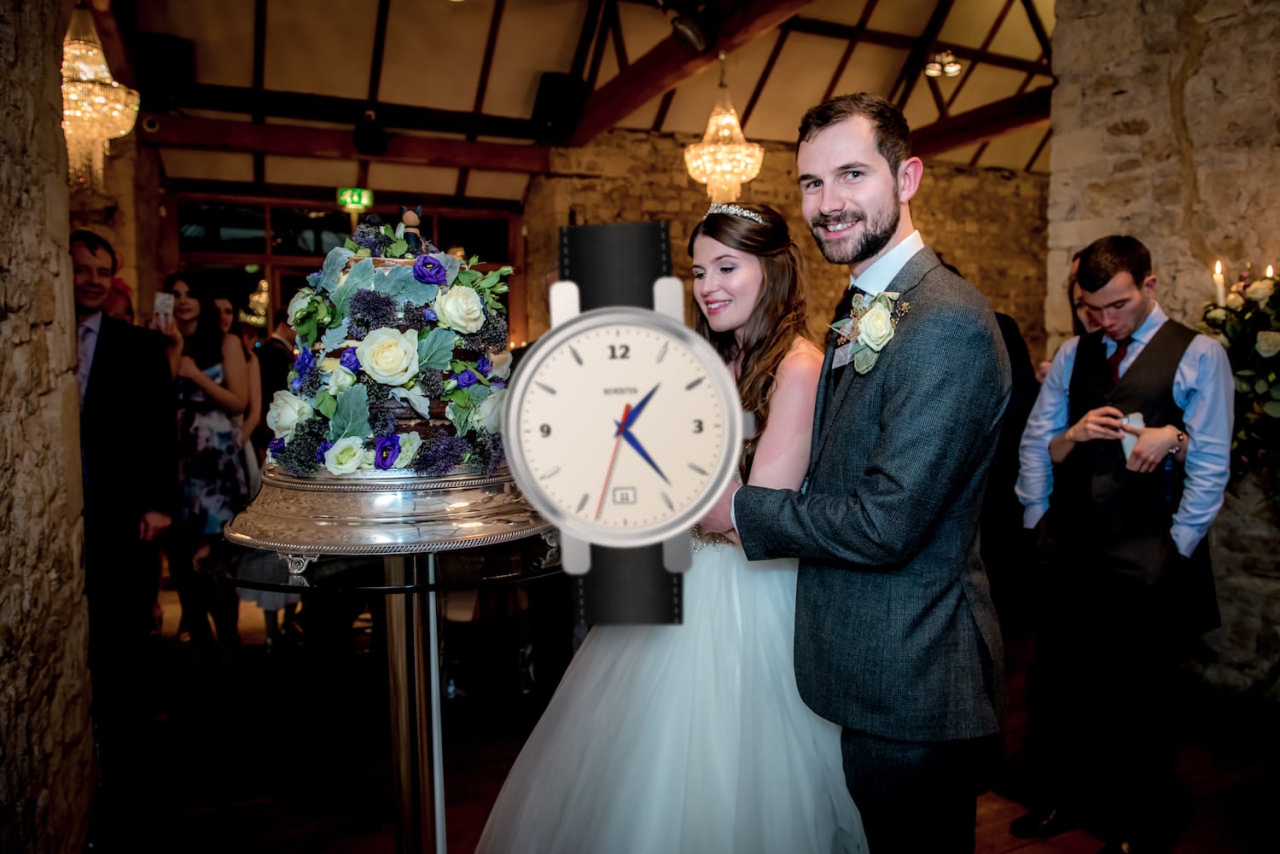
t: 1:23:33
